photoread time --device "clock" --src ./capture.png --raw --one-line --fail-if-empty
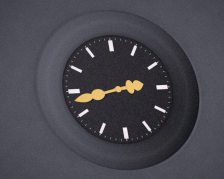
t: 2:43
